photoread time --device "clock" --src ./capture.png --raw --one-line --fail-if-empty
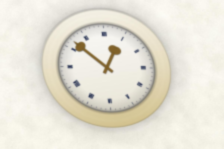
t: 12:52
